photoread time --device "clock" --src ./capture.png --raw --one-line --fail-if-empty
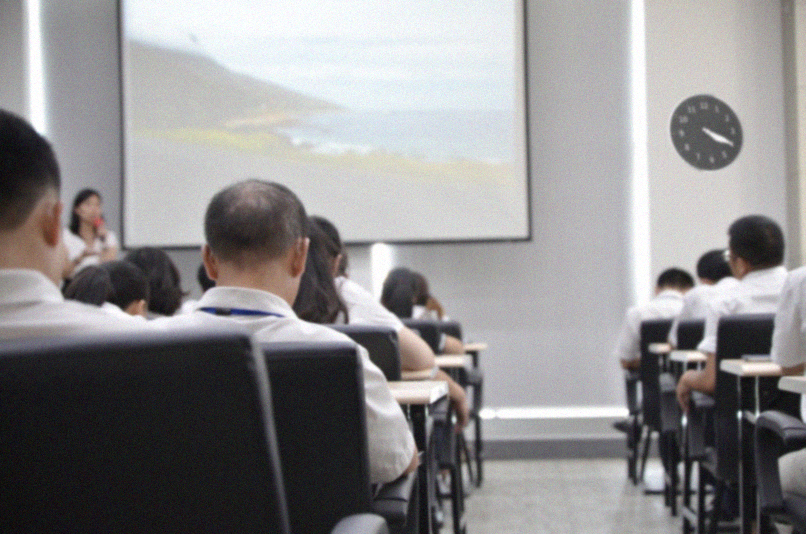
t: 4:20
